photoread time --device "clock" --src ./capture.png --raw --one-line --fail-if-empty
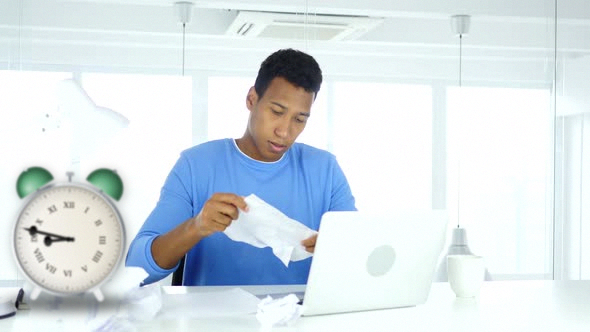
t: 8:47
